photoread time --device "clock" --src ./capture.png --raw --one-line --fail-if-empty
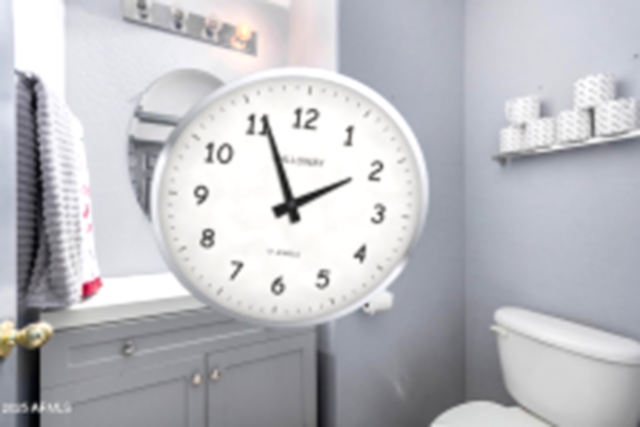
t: 1:56
